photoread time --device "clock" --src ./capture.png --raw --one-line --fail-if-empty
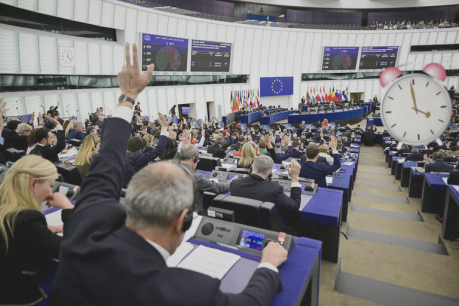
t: 3:59
